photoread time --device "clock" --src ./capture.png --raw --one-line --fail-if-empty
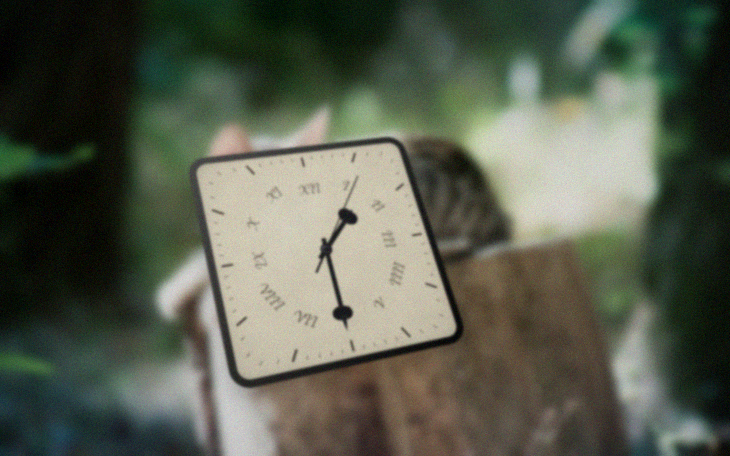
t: 1:30:06
